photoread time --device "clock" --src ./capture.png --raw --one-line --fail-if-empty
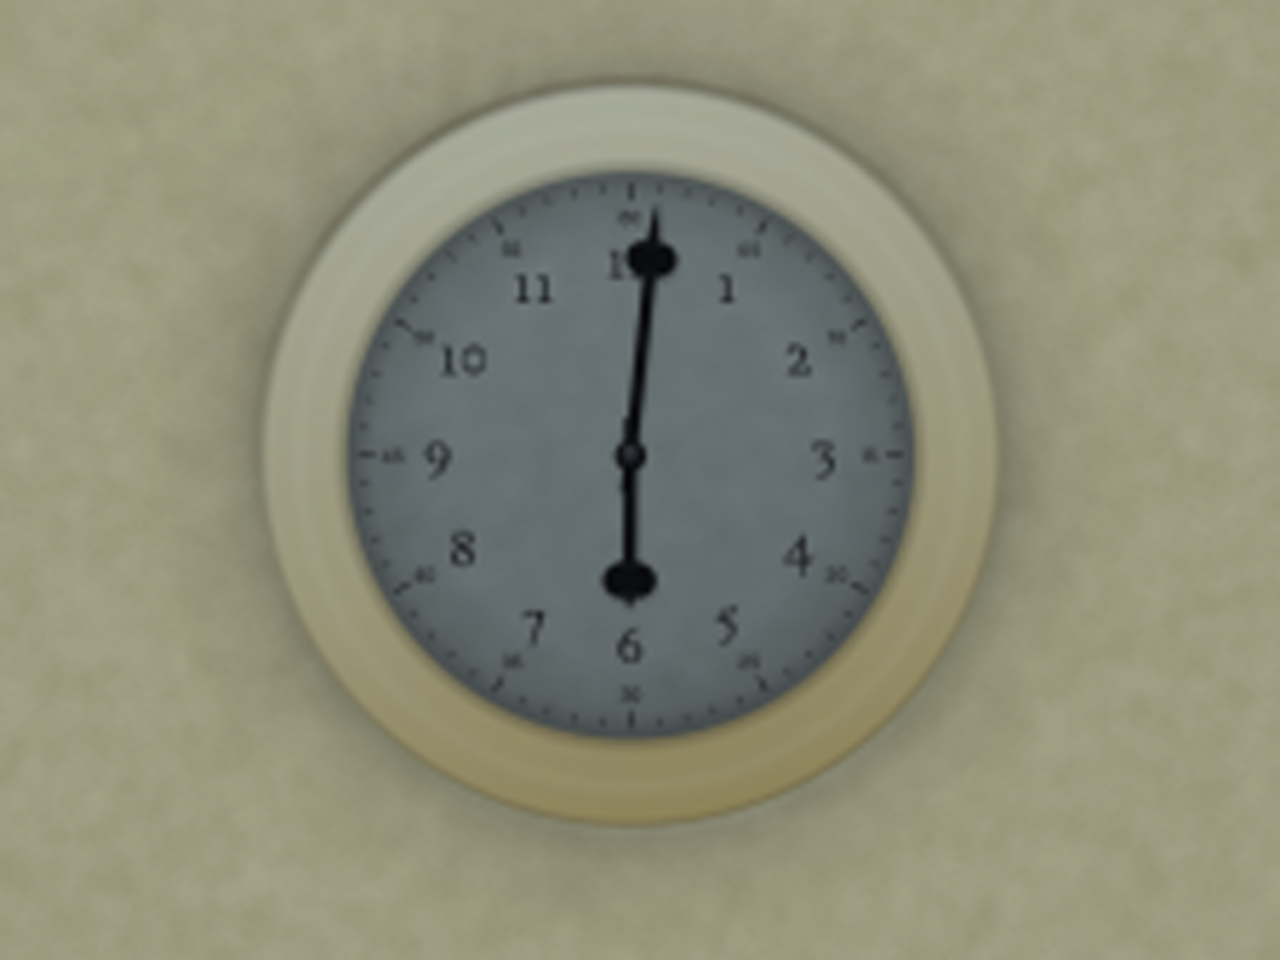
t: 6:01
